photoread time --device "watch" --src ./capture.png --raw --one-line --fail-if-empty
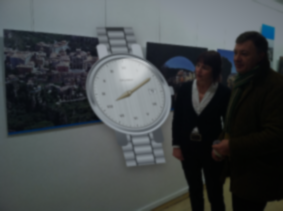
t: 8:10
